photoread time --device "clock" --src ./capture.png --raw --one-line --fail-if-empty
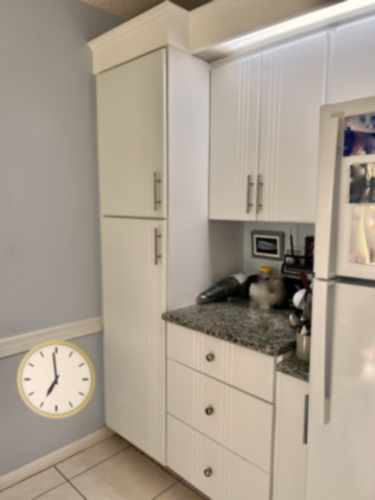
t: 6:59
